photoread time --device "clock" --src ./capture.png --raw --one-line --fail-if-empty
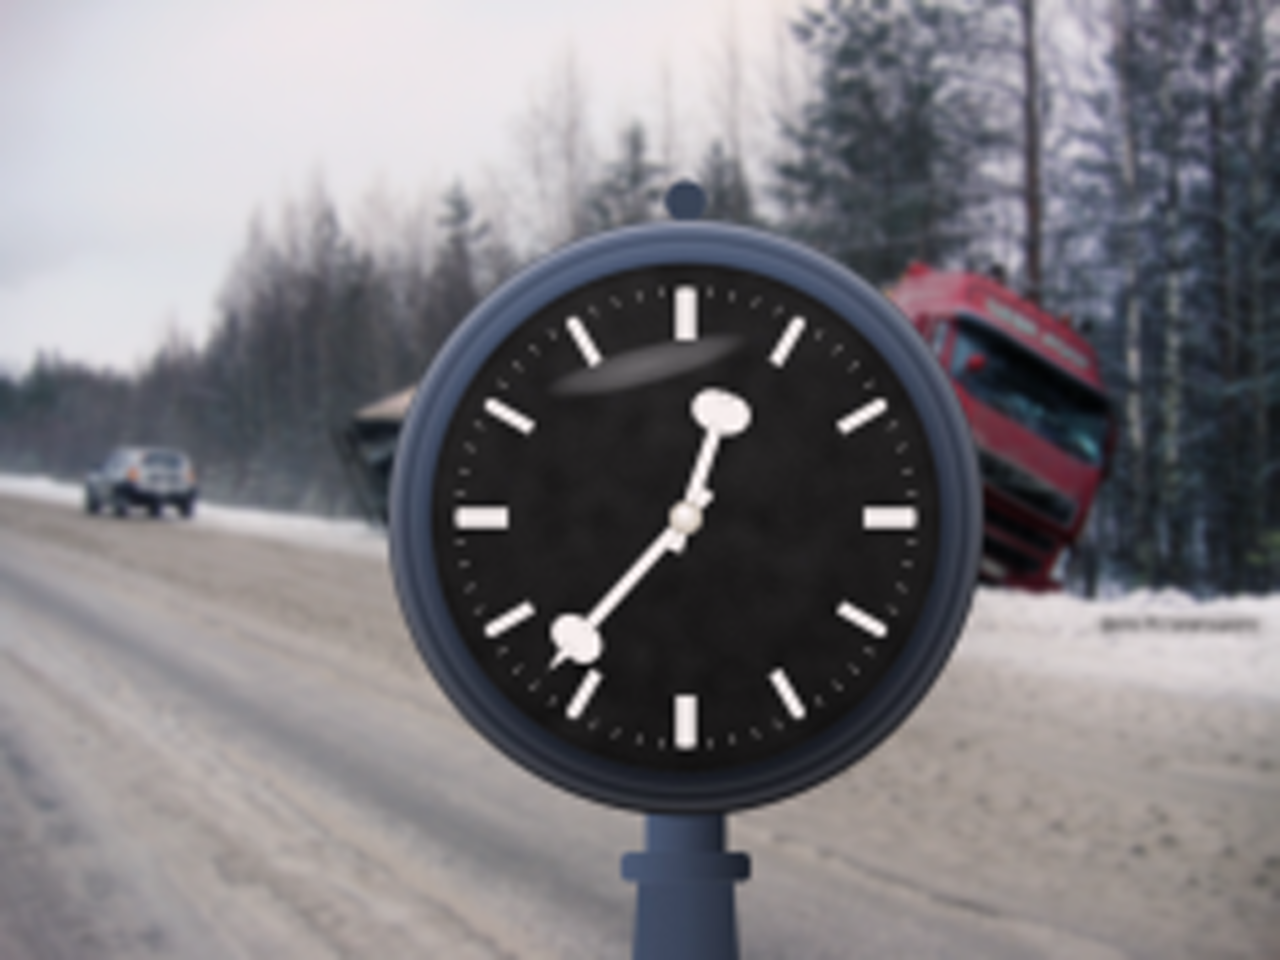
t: 12:37
